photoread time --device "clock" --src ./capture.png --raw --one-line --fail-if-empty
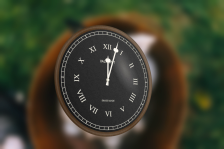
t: 12:03
